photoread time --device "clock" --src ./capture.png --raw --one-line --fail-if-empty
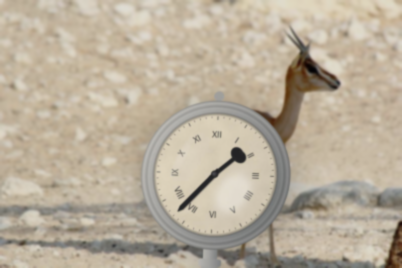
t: 1:37
